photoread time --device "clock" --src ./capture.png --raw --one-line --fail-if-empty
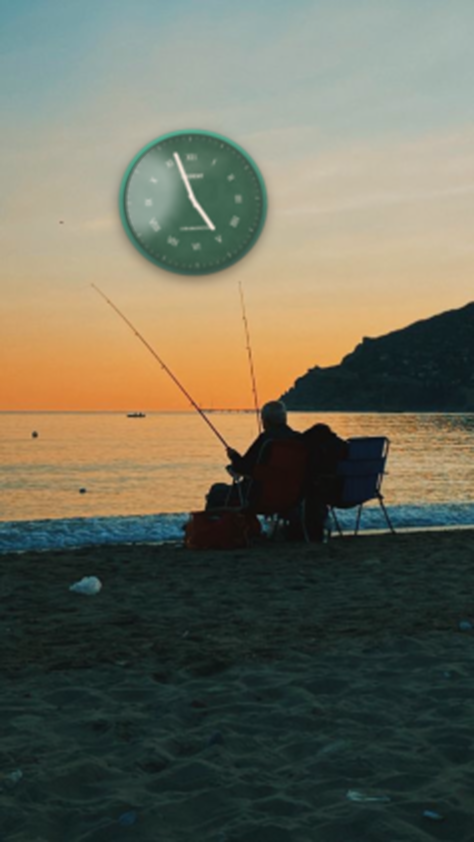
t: 4:57
